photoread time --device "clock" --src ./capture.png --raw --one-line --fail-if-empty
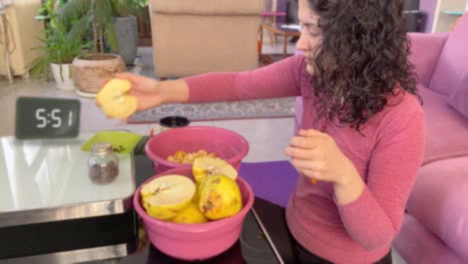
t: 5:51
